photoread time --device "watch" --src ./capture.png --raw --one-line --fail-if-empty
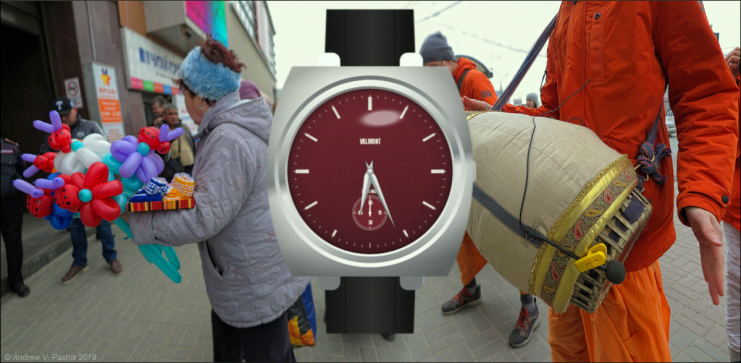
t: 6:26
